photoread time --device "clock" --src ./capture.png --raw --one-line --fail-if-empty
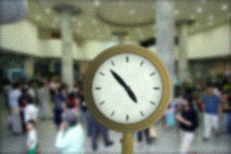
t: 4:53
